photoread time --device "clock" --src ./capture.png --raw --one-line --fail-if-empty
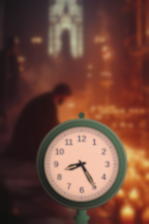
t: 8:25
